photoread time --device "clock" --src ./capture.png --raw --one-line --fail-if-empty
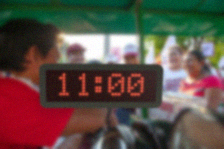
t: 11:00
